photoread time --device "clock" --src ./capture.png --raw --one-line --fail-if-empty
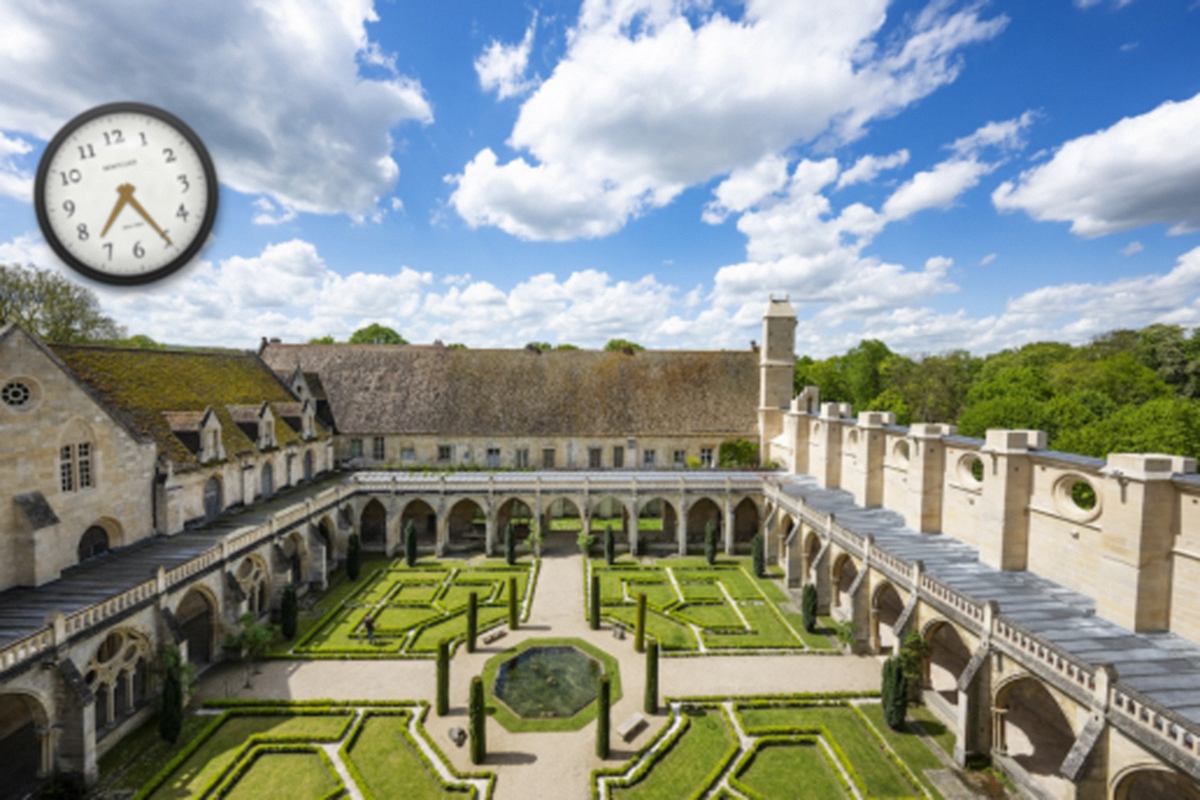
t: 7:25
